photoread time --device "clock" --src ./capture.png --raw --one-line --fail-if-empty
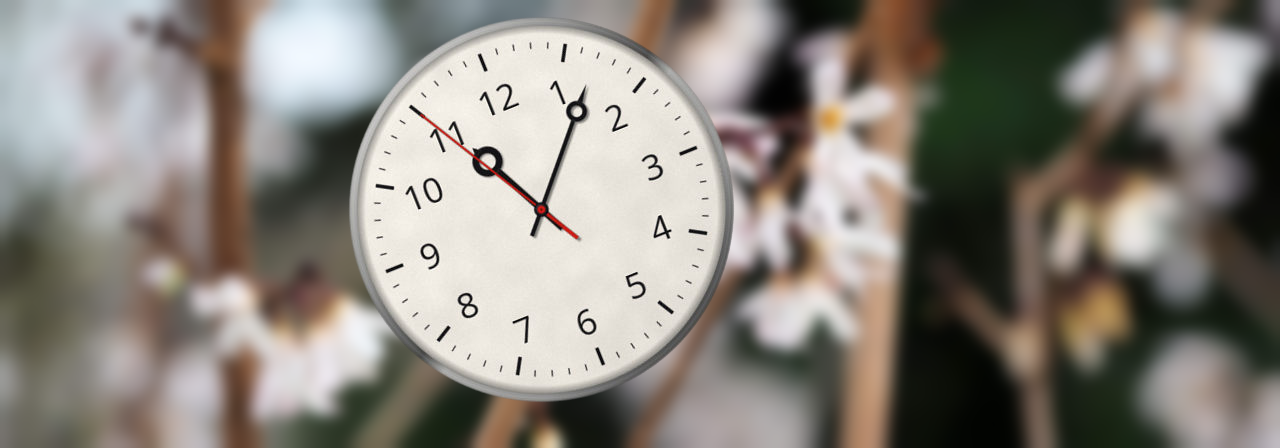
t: 11:06:55
